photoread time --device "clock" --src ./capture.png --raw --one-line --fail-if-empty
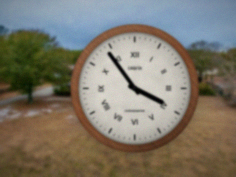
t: 3:54
